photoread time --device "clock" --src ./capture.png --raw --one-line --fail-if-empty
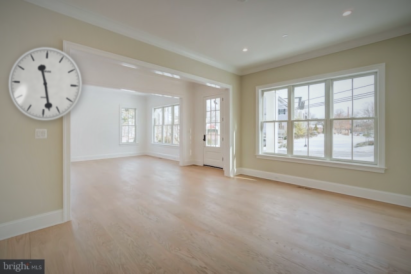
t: 11:28
